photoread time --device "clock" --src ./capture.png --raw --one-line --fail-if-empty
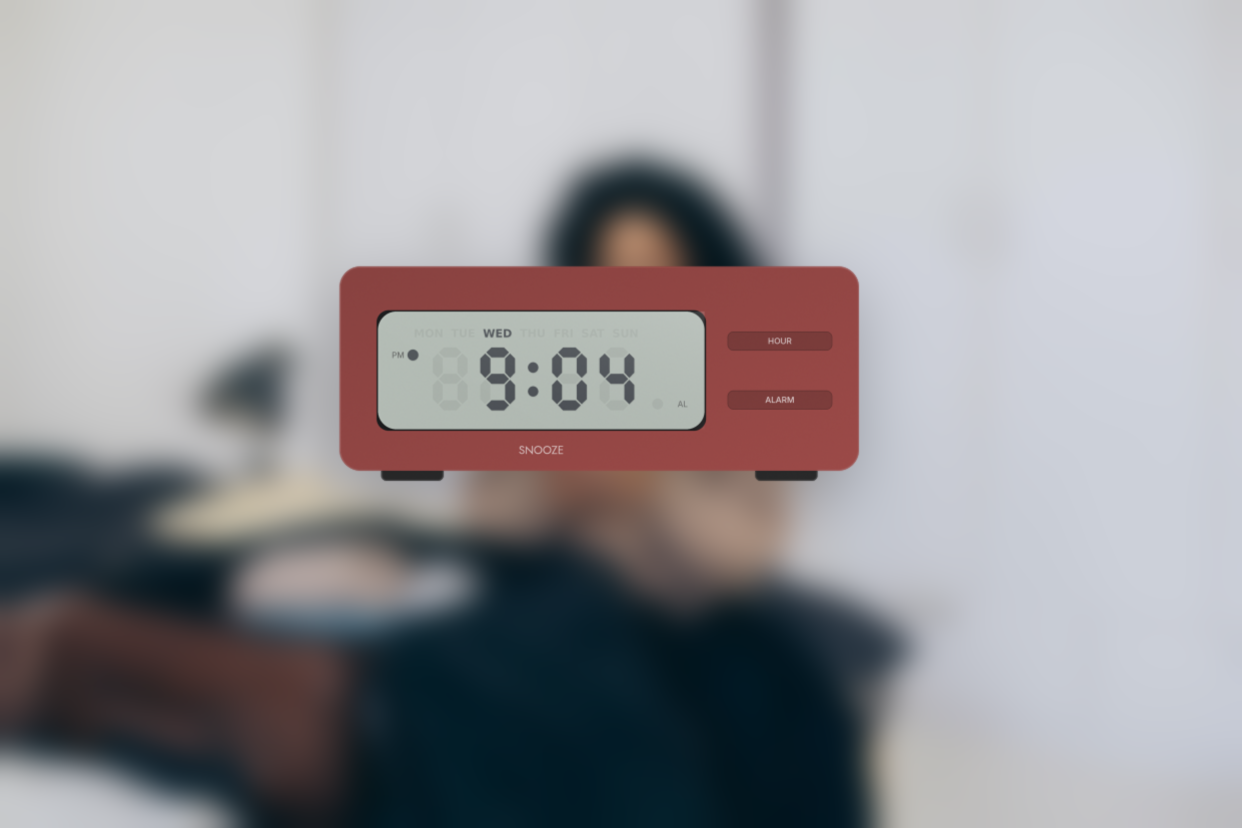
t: 9:04
